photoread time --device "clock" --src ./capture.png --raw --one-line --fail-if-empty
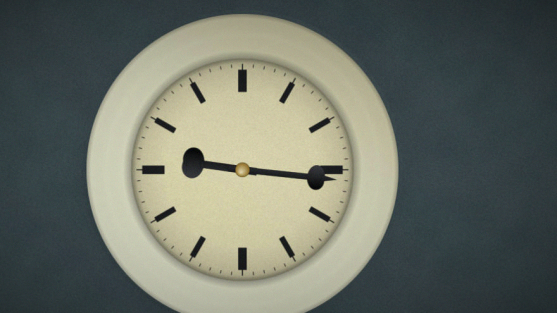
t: 9:16
